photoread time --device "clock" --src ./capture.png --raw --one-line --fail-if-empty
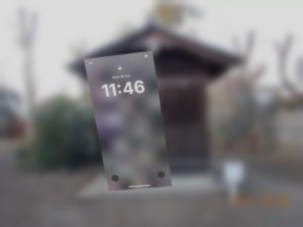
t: 11:46
